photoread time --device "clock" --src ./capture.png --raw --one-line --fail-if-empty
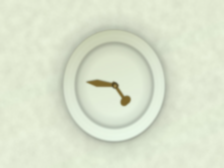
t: 4:46
